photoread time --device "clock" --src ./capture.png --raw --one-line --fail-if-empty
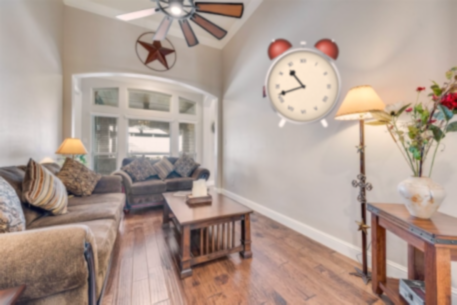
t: 10:42
